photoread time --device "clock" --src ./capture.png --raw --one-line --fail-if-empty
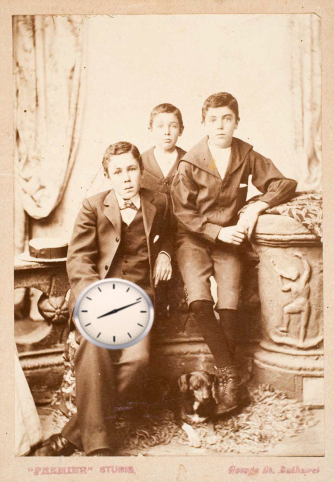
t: 8:11
